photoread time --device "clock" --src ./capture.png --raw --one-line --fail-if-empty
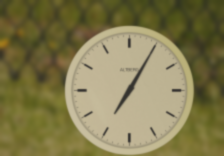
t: 7:05
